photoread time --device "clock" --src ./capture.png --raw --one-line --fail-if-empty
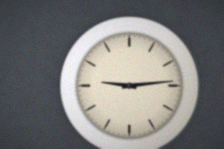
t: 9:14
